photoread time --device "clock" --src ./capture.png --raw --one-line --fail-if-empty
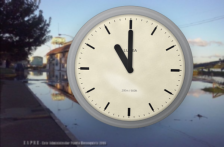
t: 11:00
